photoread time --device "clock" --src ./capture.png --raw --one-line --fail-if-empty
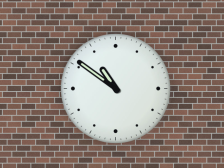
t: 10:51
